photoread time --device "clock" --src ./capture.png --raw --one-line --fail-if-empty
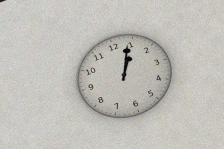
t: 1:04
